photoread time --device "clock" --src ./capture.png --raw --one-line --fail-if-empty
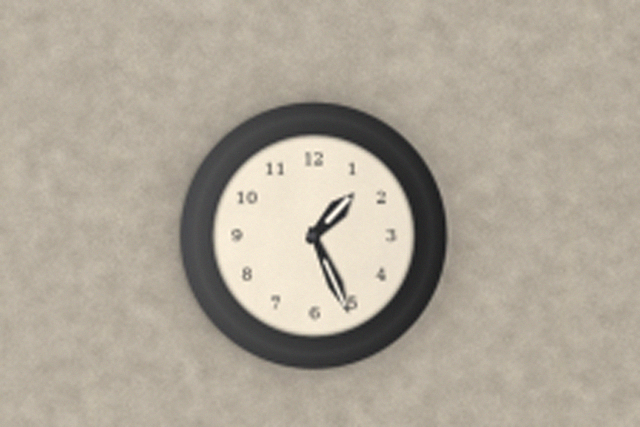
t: 1:26
